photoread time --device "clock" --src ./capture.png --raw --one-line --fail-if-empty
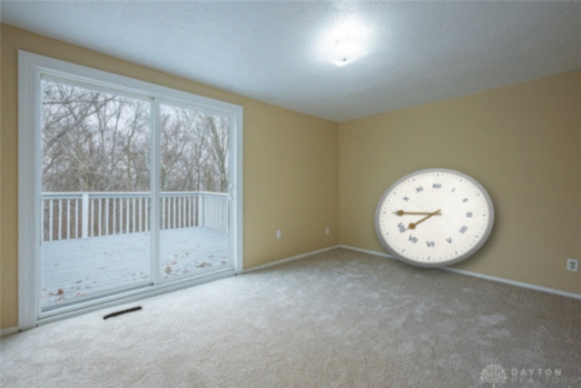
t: 7:45
